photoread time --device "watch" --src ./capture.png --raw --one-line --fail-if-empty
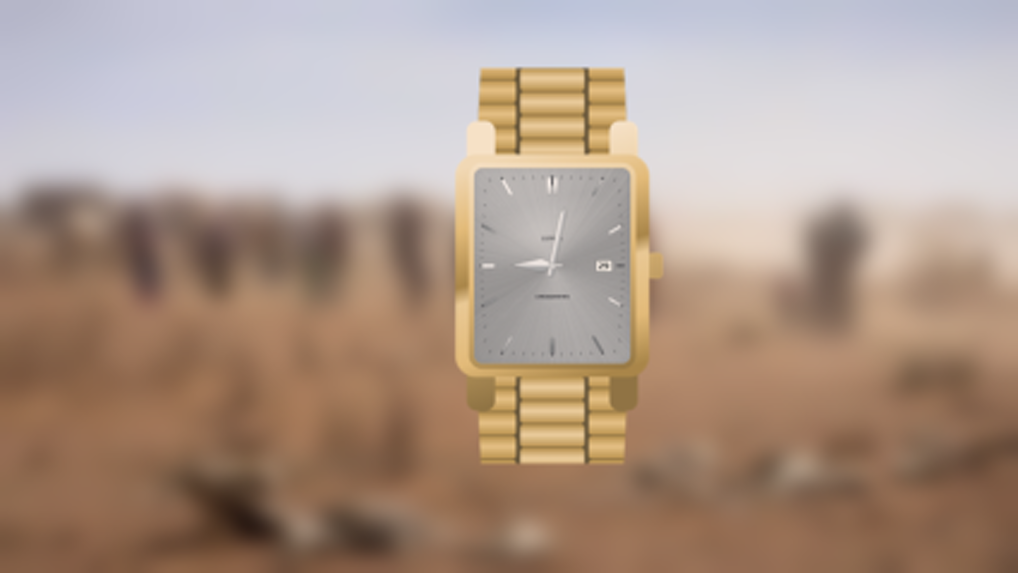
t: 9:02
